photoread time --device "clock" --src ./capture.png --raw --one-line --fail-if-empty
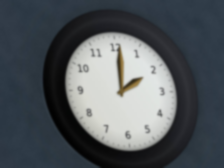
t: 2:01
